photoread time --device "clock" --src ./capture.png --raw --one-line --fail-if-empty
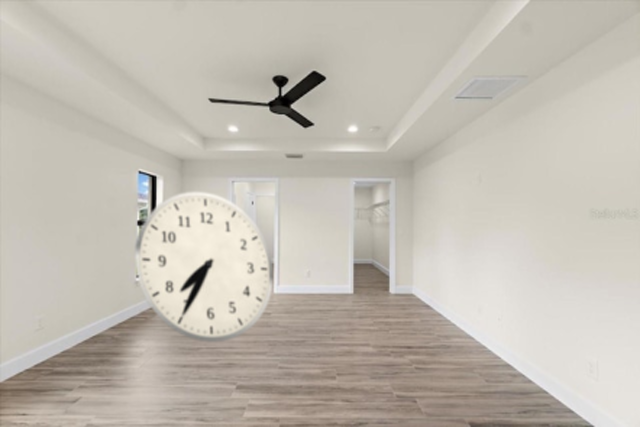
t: 7:35
